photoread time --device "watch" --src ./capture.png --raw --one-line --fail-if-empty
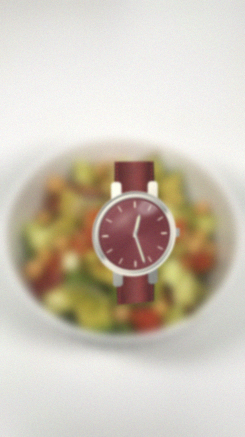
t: 12:27
